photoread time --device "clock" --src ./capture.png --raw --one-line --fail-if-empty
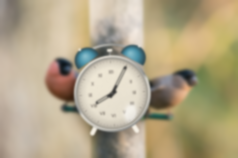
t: 8:05
